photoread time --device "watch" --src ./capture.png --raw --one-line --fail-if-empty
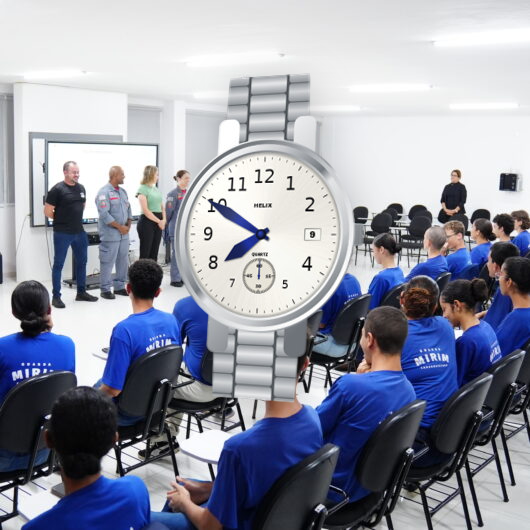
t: 7:50
